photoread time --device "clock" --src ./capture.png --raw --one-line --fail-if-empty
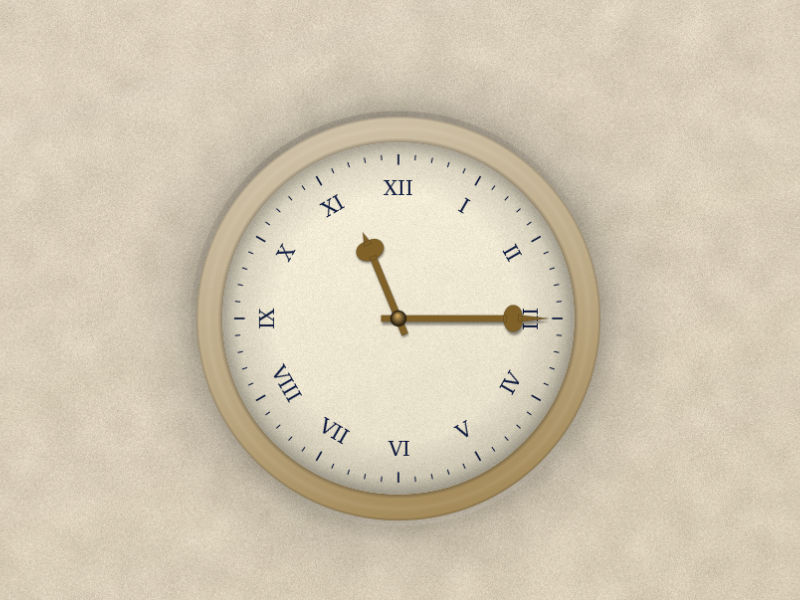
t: 11:15
